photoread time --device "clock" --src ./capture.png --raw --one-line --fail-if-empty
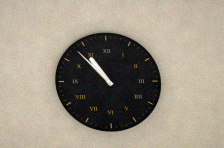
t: 10:53
